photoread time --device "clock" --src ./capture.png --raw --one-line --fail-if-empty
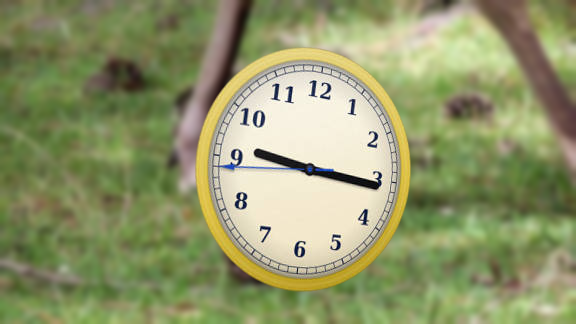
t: 9:15:44
